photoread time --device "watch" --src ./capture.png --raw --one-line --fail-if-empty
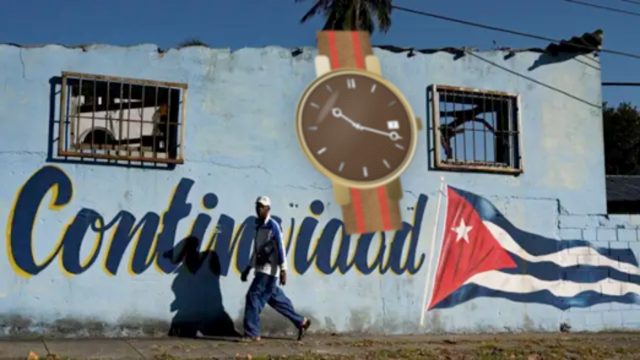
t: 10:18
